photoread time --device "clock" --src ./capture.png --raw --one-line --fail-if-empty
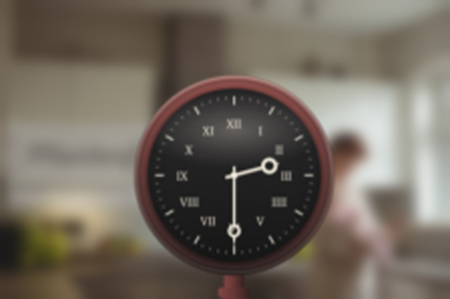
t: 2:30
